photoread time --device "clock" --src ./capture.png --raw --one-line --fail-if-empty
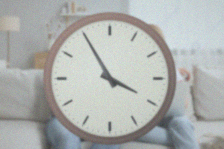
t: 3:55
